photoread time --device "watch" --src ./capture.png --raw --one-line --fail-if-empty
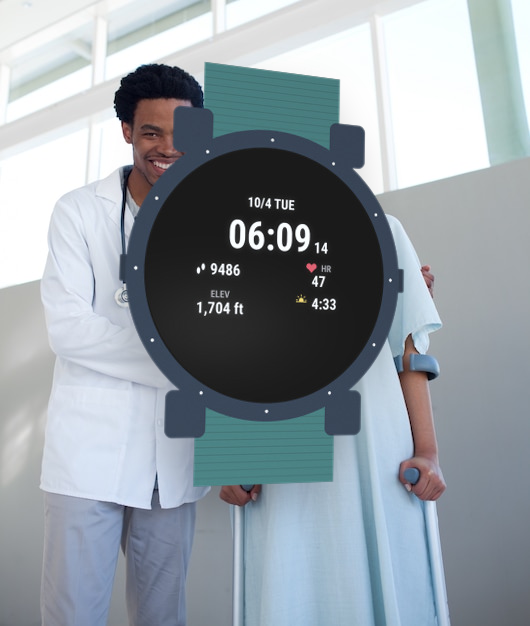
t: 6:09:14
